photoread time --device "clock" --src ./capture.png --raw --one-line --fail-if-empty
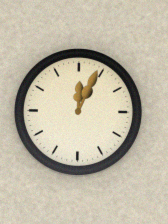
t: 12:04
